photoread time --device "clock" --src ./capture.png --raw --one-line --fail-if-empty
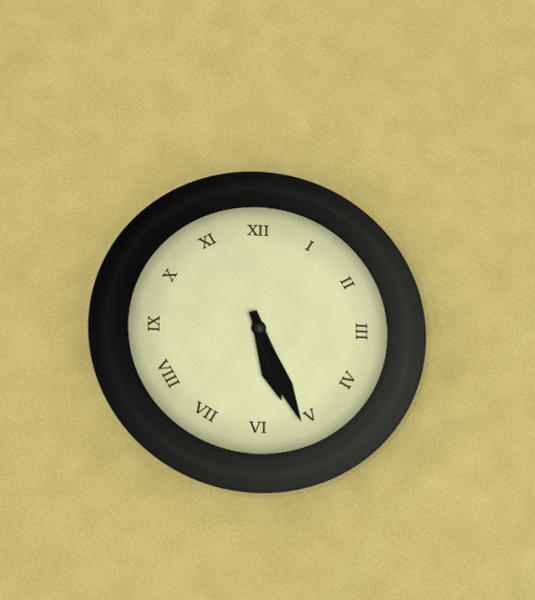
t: 5:26
